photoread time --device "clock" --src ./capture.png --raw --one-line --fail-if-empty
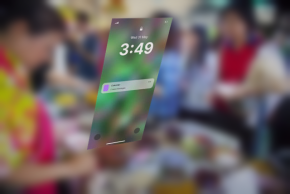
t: 3:49
